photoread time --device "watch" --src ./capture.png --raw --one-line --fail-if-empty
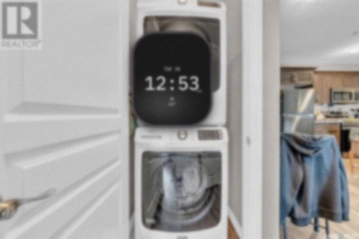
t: 12:53
